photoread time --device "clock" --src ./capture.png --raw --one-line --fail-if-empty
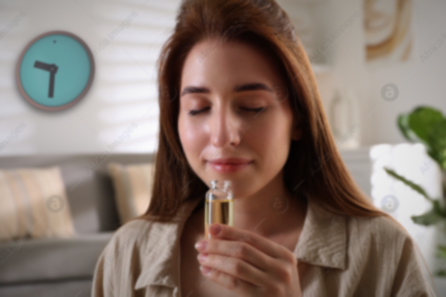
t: 9:30
